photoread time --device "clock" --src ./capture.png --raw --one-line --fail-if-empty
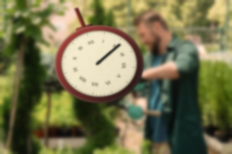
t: 2:11
